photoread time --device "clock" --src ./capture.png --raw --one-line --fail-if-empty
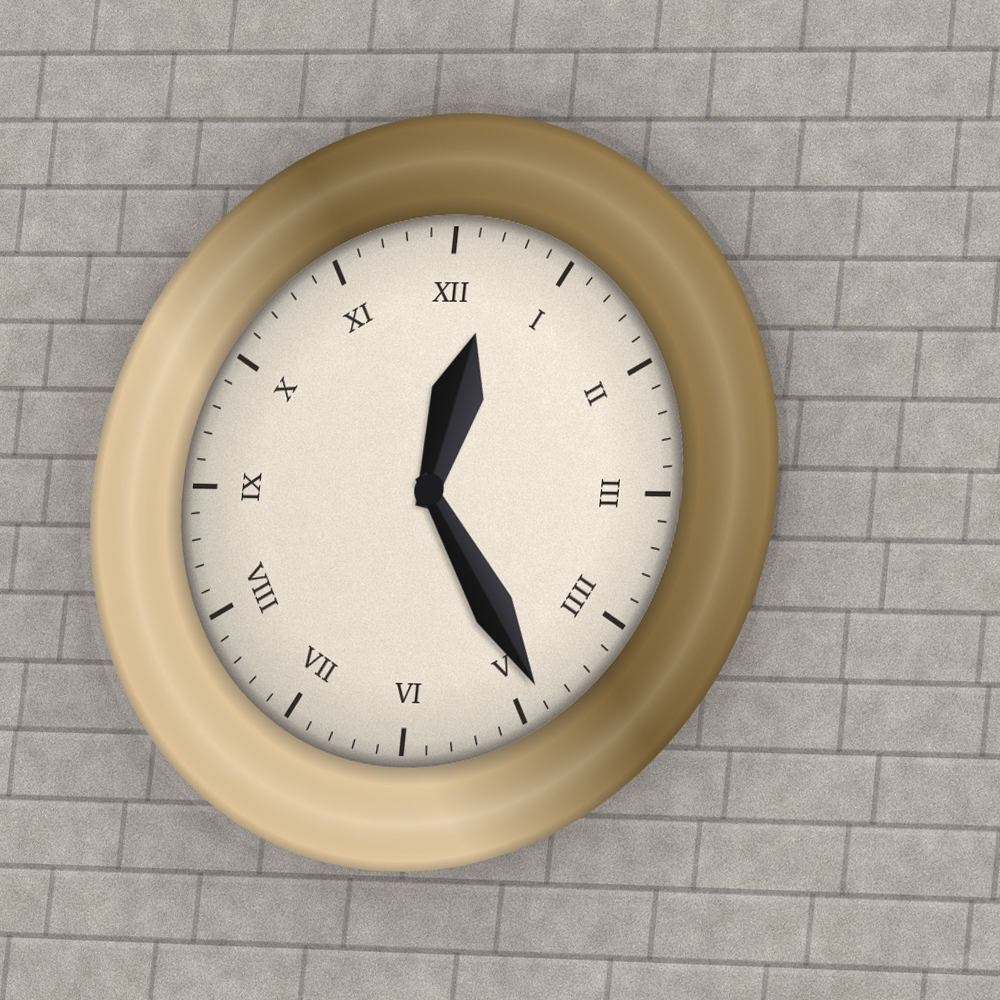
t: 12:24
